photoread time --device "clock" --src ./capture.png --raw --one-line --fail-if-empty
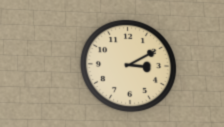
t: 3:10
